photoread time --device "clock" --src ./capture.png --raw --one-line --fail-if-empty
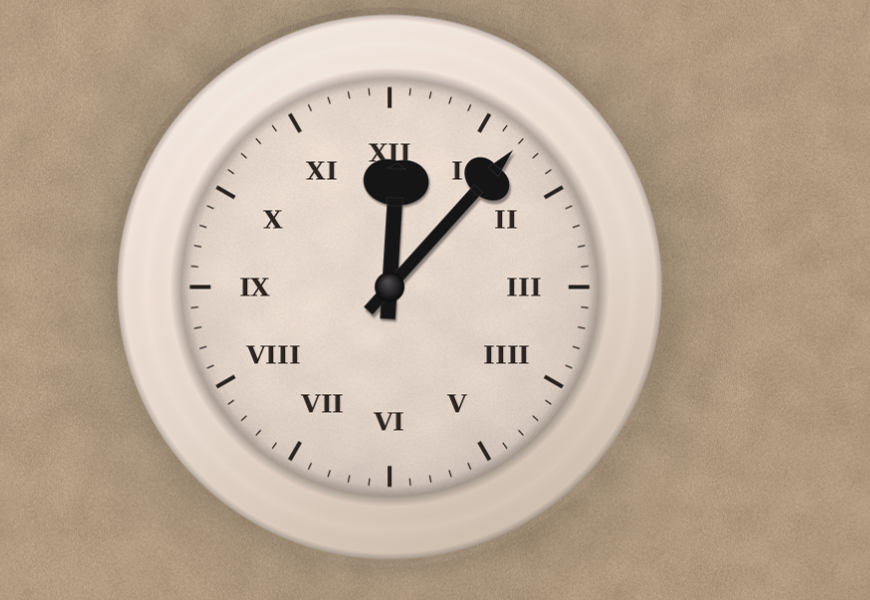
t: 12:07
